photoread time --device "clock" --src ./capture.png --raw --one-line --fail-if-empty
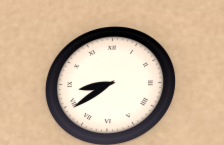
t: 8:39
